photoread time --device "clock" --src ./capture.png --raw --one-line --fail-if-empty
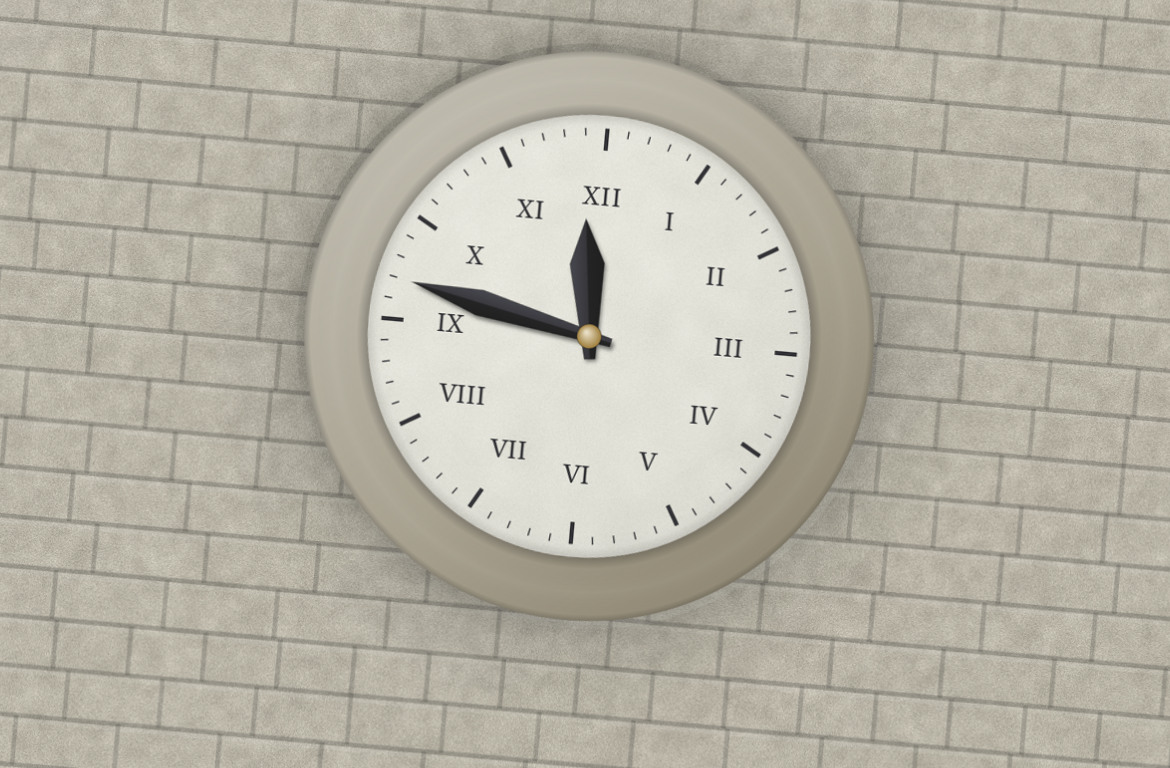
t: 11:47
